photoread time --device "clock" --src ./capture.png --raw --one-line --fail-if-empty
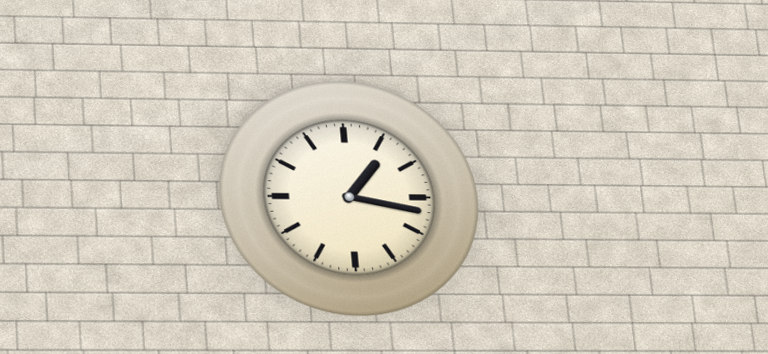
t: 1:17
